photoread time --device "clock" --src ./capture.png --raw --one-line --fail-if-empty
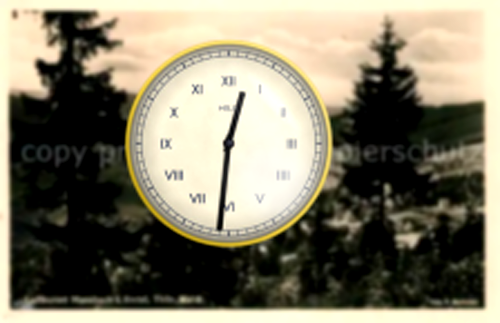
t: 12:31
